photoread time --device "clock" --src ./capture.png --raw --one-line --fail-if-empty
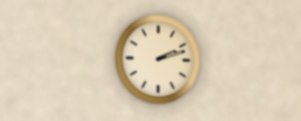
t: 2:12
